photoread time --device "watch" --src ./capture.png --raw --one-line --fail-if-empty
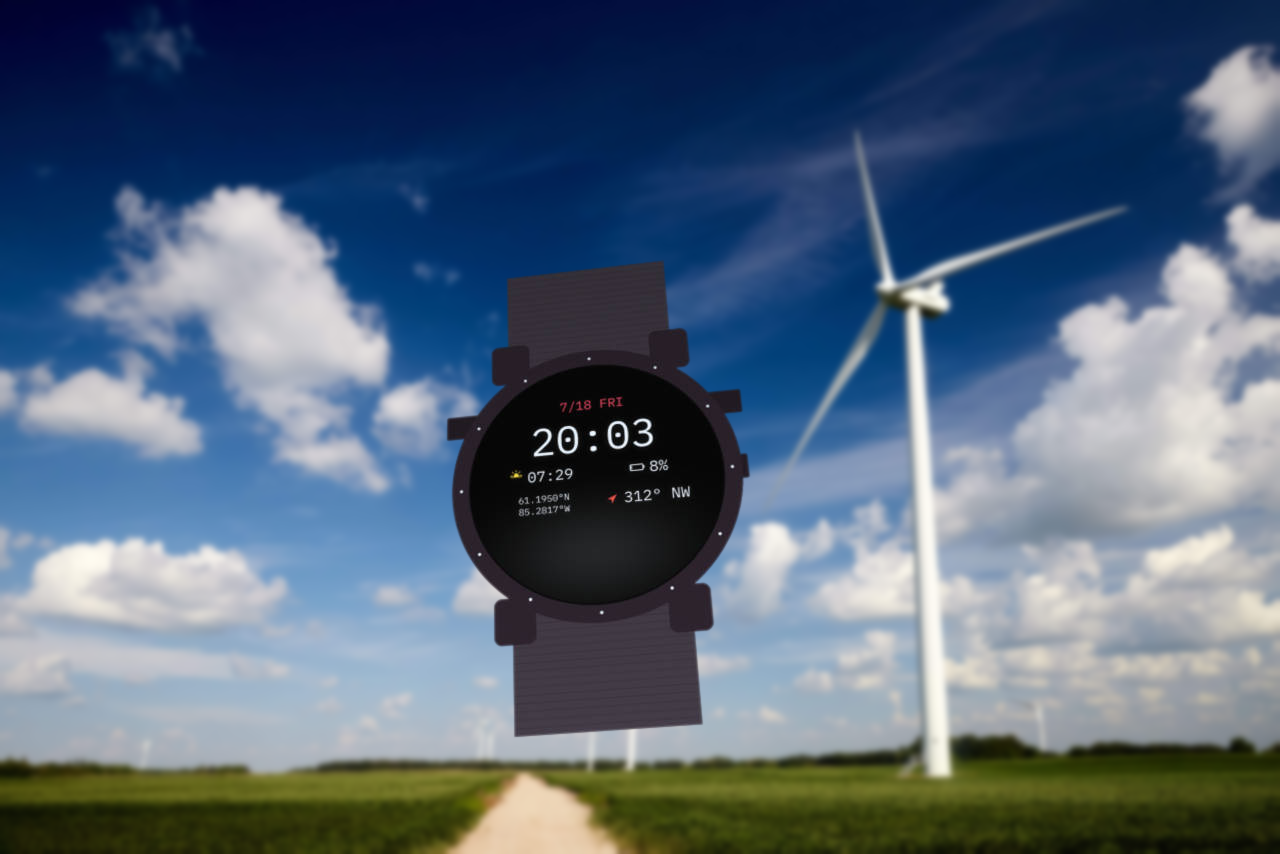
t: 20:03
